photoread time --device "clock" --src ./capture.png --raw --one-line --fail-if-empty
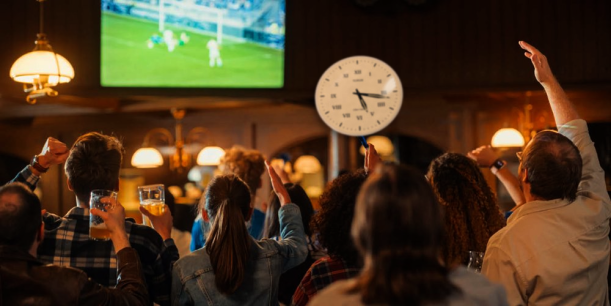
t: 5:17
